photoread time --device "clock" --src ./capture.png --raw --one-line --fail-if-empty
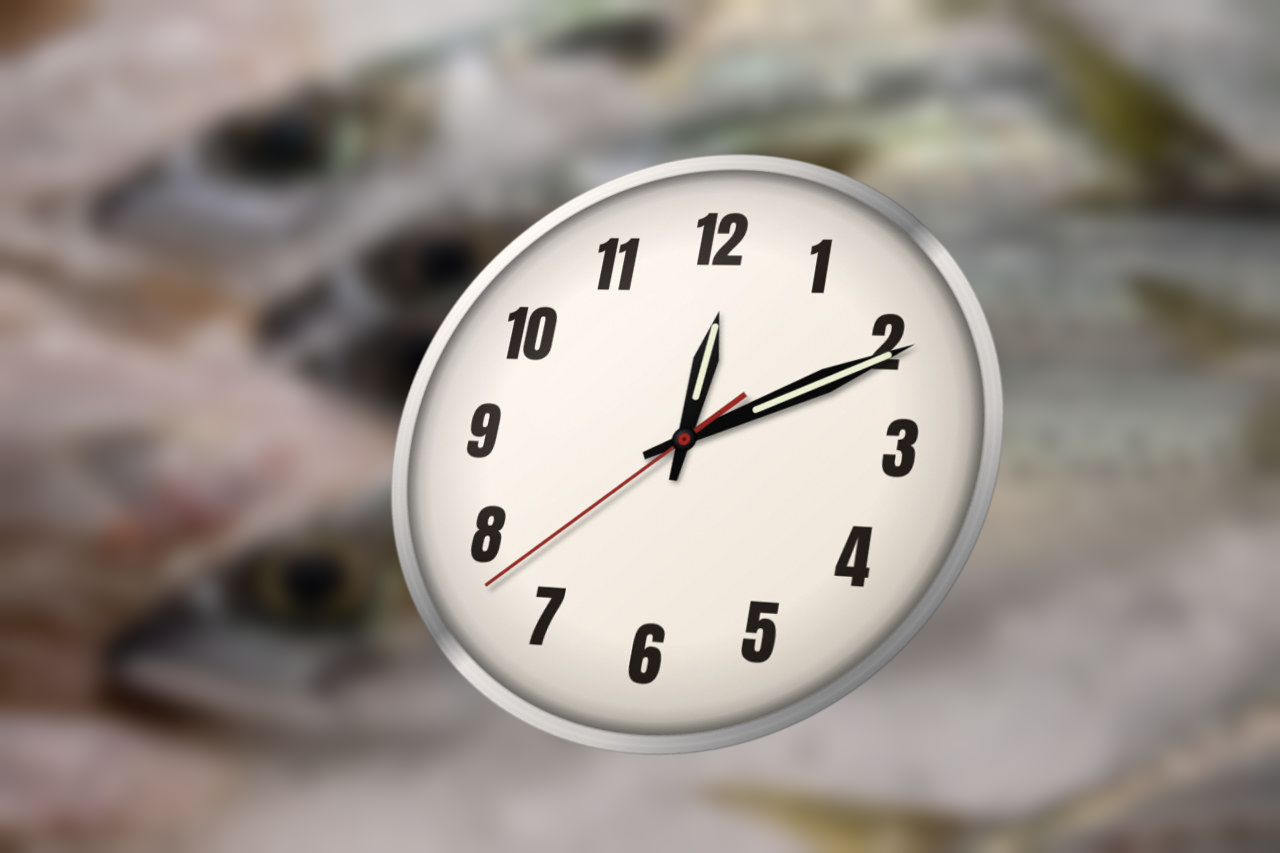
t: 12:10:38
